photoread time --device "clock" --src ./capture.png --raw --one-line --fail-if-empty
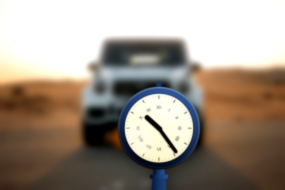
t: 10:24
